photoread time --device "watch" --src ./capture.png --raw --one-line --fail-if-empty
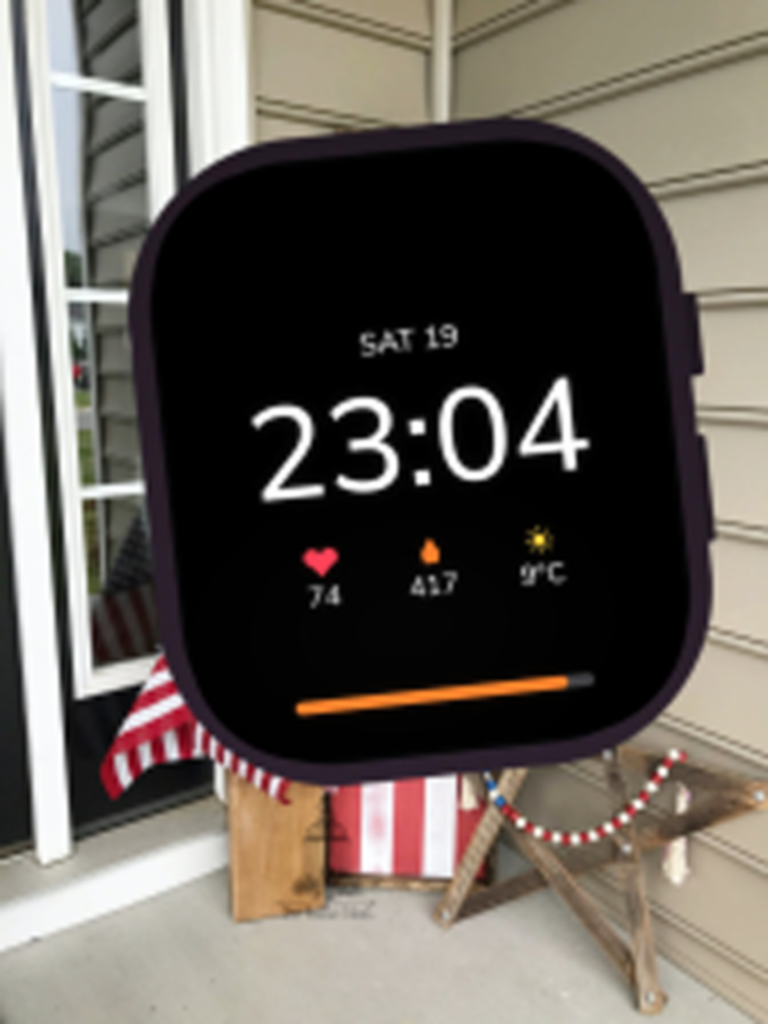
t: 23:04
